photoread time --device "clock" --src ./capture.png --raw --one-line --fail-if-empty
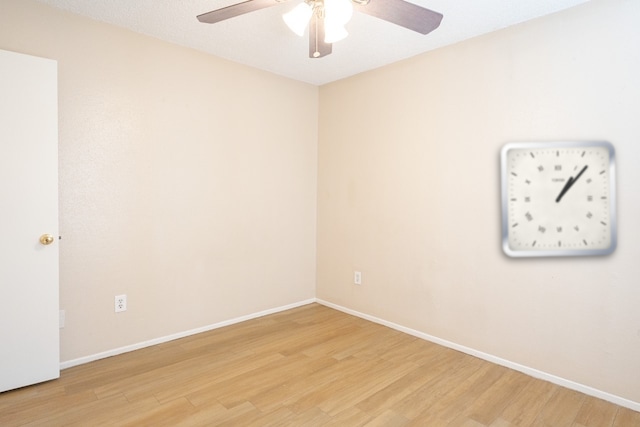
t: 1:07
